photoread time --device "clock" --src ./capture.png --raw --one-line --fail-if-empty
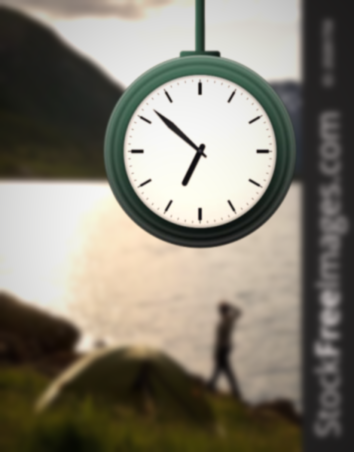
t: 6:52
